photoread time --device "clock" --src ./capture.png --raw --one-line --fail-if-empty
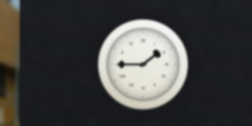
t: 1:45
